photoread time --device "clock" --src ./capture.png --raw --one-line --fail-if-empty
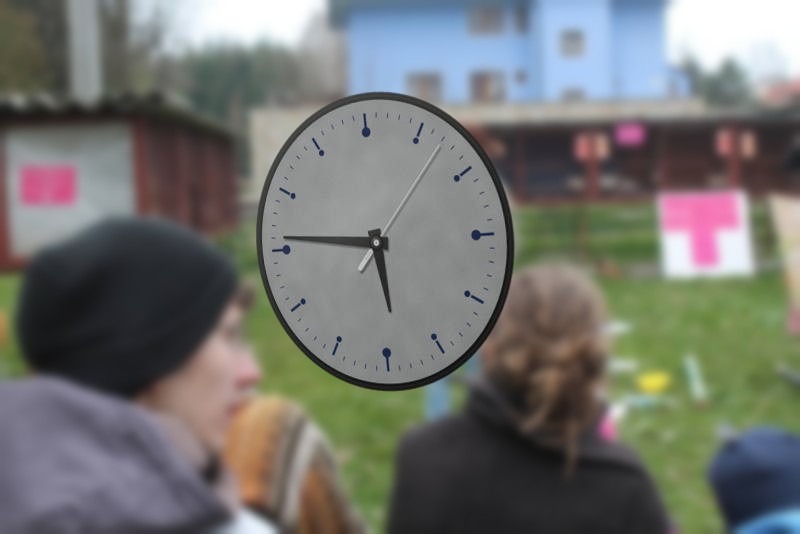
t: 5:46:07
